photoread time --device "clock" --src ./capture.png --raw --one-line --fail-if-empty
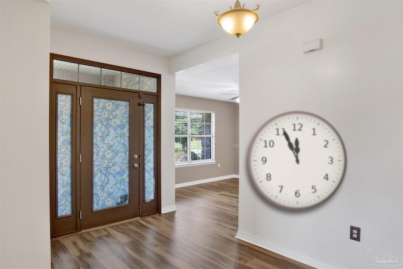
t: 11:56
